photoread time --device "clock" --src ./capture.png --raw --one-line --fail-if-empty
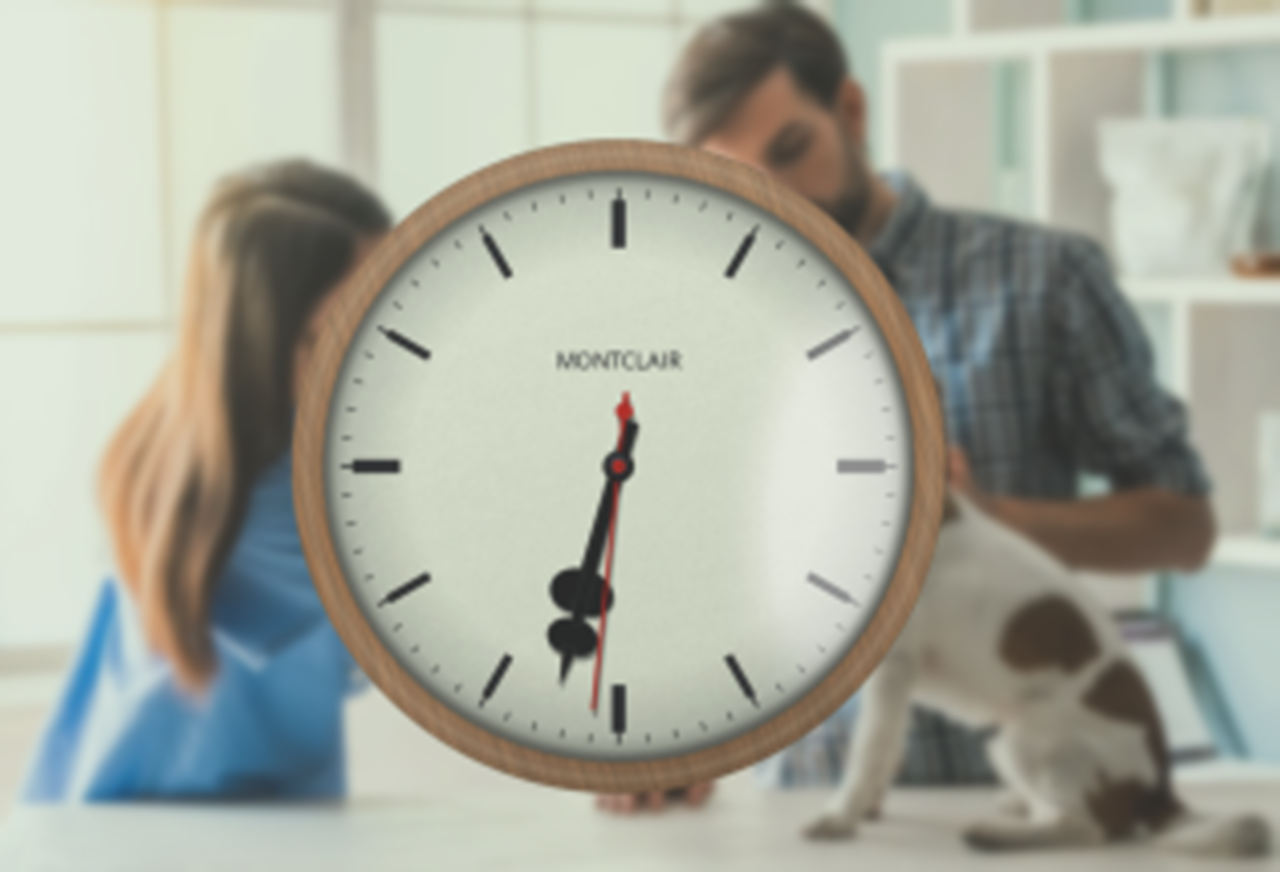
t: 6:32:31
